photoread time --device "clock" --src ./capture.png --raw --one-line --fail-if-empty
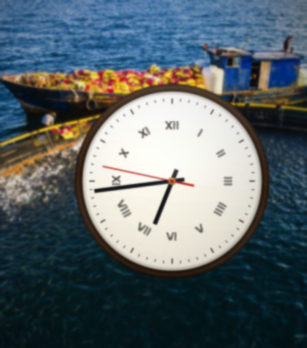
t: 6:43:47
